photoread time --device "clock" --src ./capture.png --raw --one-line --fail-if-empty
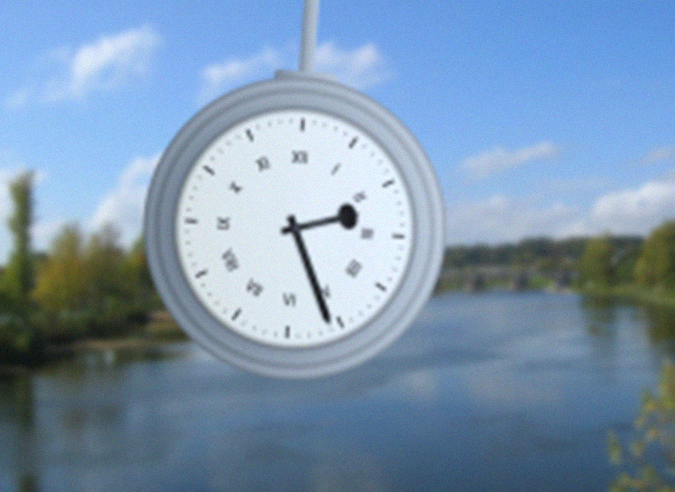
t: 2:26
